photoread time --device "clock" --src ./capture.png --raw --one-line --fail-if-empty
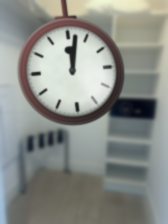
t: 12:02
